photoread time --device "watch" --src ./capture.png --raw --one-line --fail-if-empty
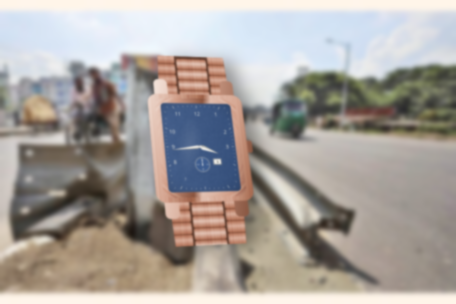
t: 3:44
